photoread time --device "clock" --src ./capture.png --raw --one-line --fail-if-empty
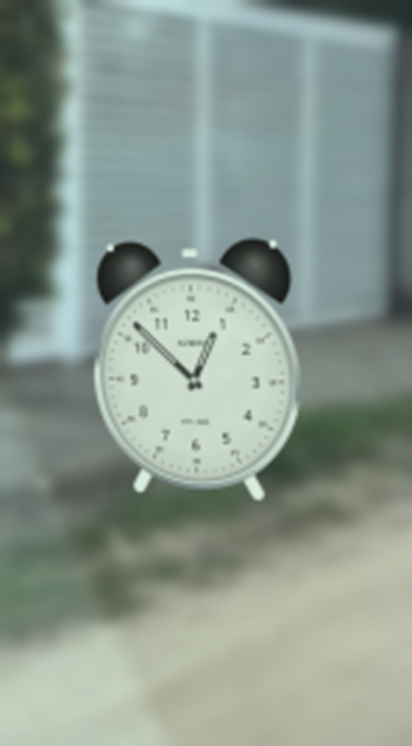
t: 12:52
